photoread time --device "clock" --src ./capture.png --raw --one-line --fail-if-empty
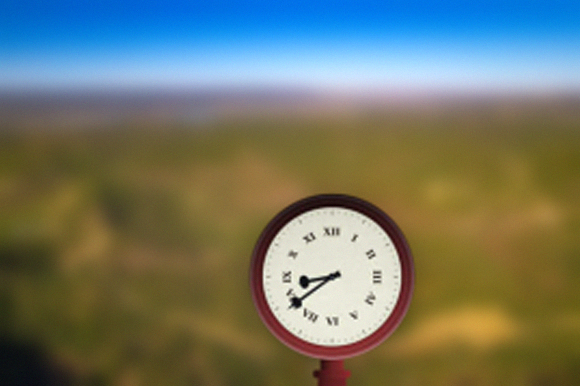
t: 8:39
